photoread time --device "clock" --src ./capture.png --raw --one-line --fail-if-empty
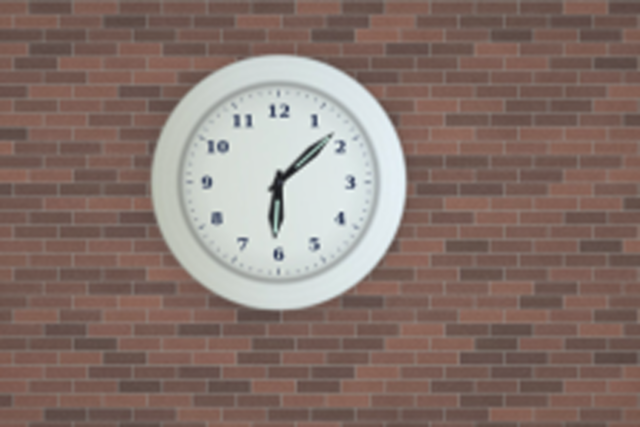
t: 6:08
